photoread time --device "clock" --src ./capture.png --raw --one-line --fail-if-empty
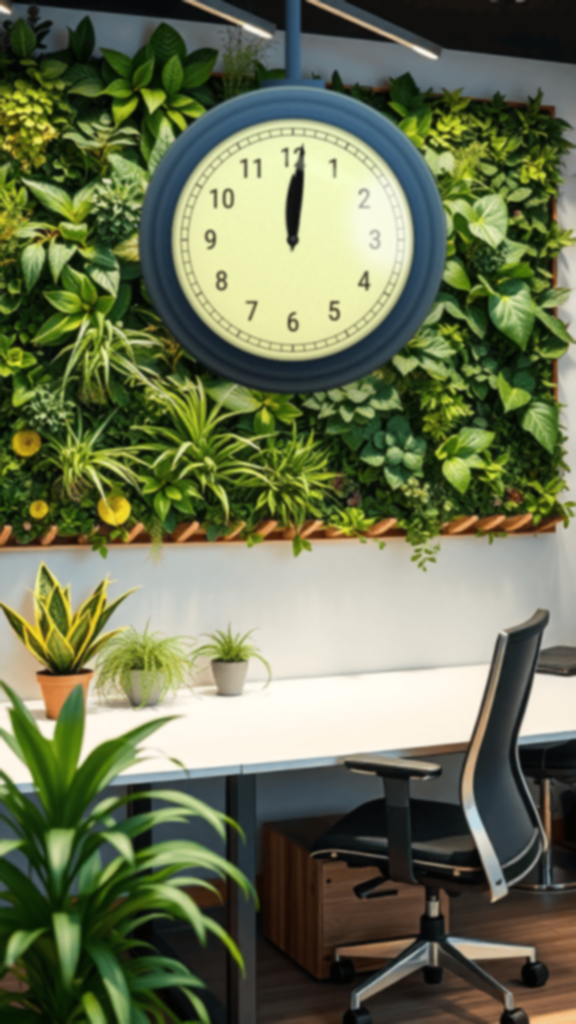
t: 12:01
